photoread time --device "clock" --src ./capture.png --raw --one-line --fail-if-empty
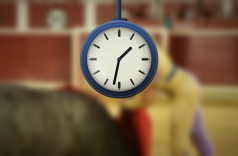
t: 1:32
